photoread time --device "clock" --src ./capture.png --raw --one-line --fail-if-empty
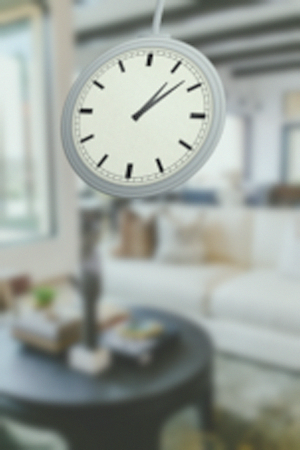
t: 1:08
